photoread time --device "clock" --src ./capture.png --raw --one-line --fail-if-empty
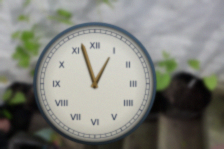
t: 12:57
